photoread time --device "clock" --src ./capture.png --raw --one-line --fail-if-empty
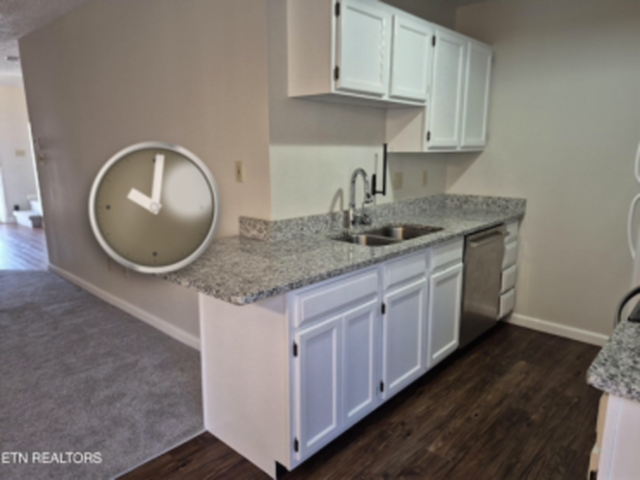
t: 10:01
